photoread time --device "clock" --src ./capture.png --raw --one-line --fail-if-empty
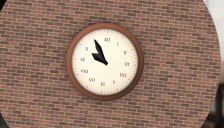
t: 9:55
